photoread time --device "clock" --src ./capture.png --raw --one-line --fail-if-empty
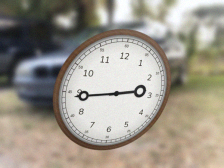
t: 2:44
